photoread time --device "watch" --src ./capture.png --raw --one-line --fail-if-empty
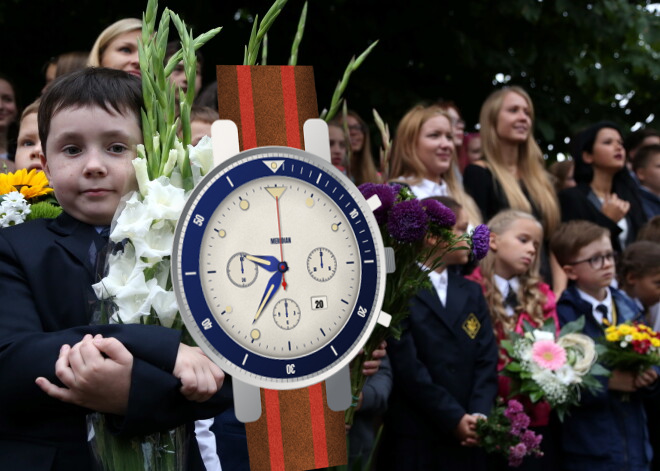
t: 9:36
